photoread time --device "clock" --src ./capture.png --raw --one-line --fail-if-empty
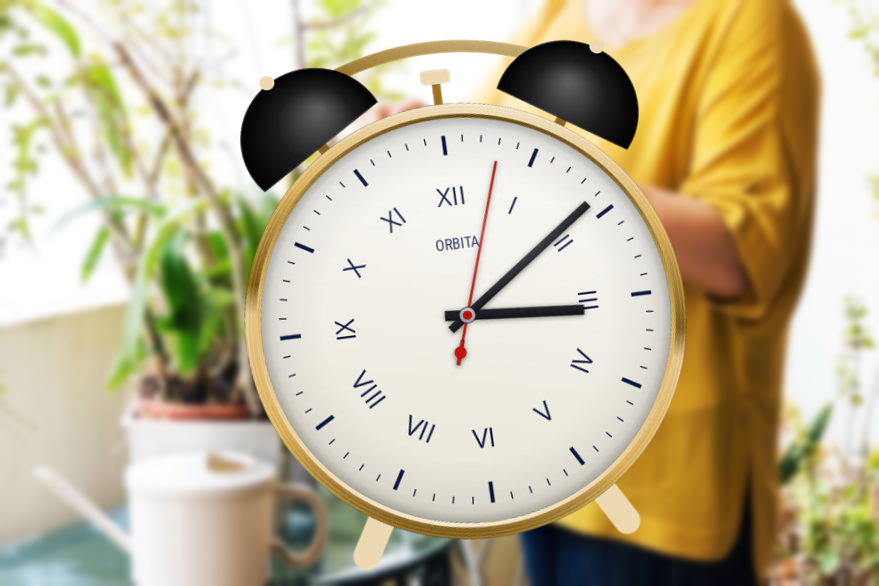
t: 3:09:03
